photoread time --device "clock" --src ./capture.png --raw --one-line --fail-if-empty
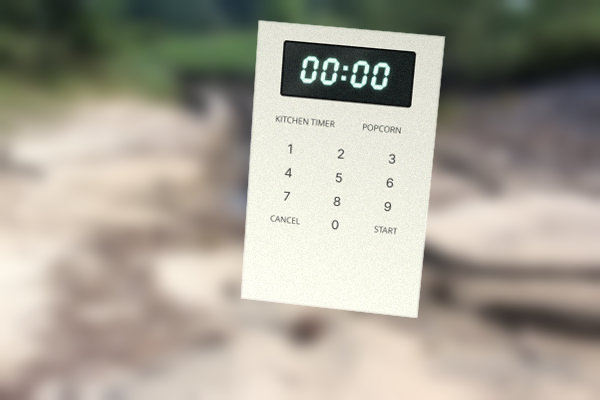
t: 0:00
